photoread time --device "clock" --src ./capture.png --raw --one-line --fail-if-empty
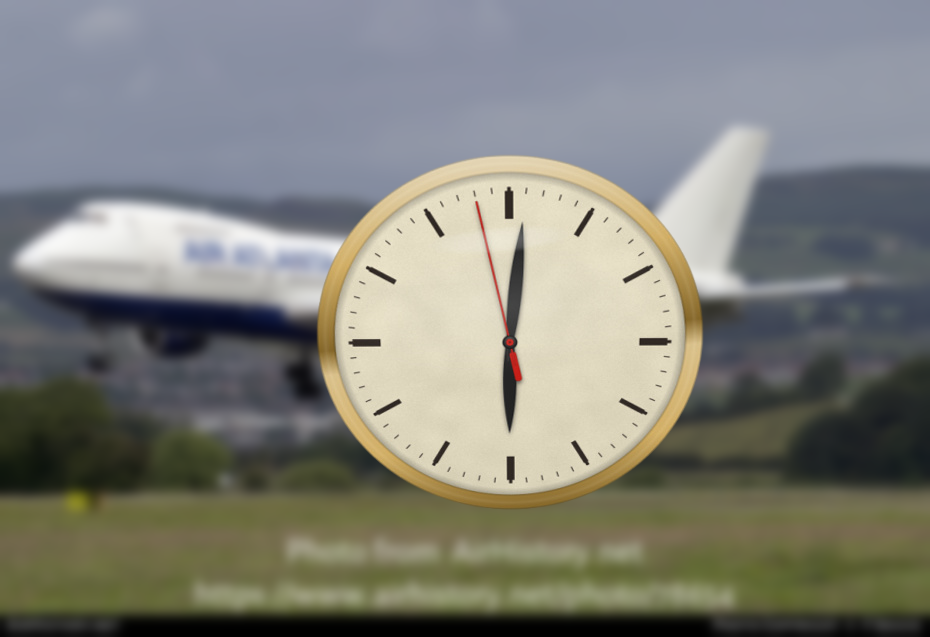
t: 6:00:58
